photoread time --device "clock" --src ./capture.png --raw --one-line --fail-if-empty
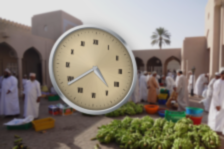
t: 4:39
